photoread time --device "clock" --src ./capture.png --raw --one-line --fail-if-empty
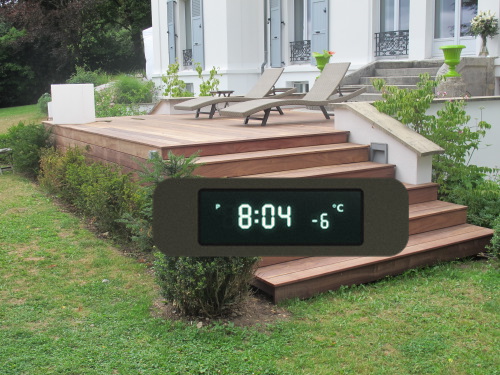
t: 8:04
